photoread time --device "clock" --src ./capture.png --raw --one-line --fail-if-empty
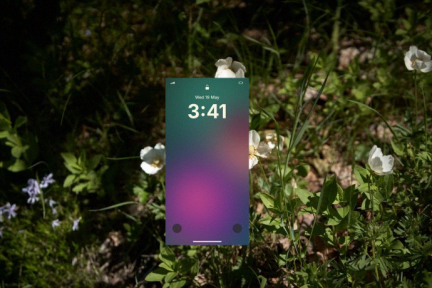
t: 3:41
